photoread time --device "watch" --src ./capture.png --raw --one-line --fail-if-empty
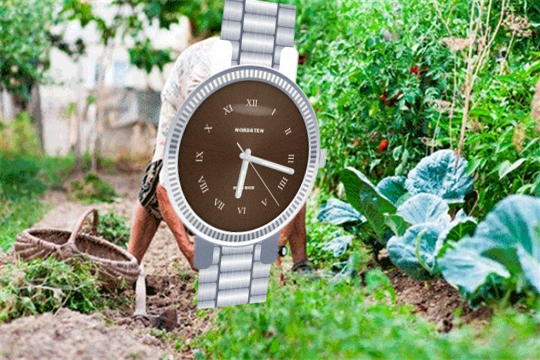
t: 6:17:23
